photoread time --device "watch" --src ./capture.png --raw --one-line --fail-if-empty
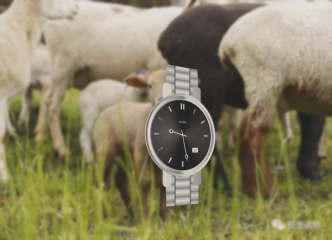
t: 9:28
